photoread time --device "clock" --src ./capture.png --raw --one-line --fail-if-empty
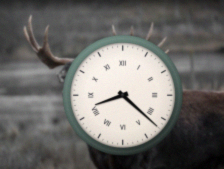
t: 8:22
